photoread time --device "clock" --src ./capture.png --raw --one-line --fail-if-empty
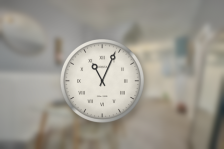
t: 11:04
